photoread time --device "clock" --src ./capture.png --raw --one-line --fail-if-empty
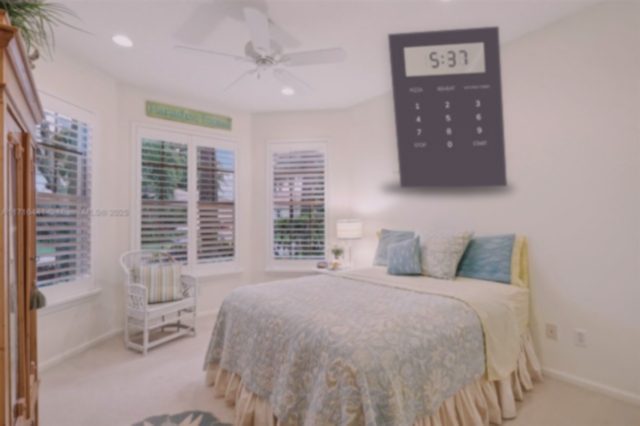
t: 5:37
